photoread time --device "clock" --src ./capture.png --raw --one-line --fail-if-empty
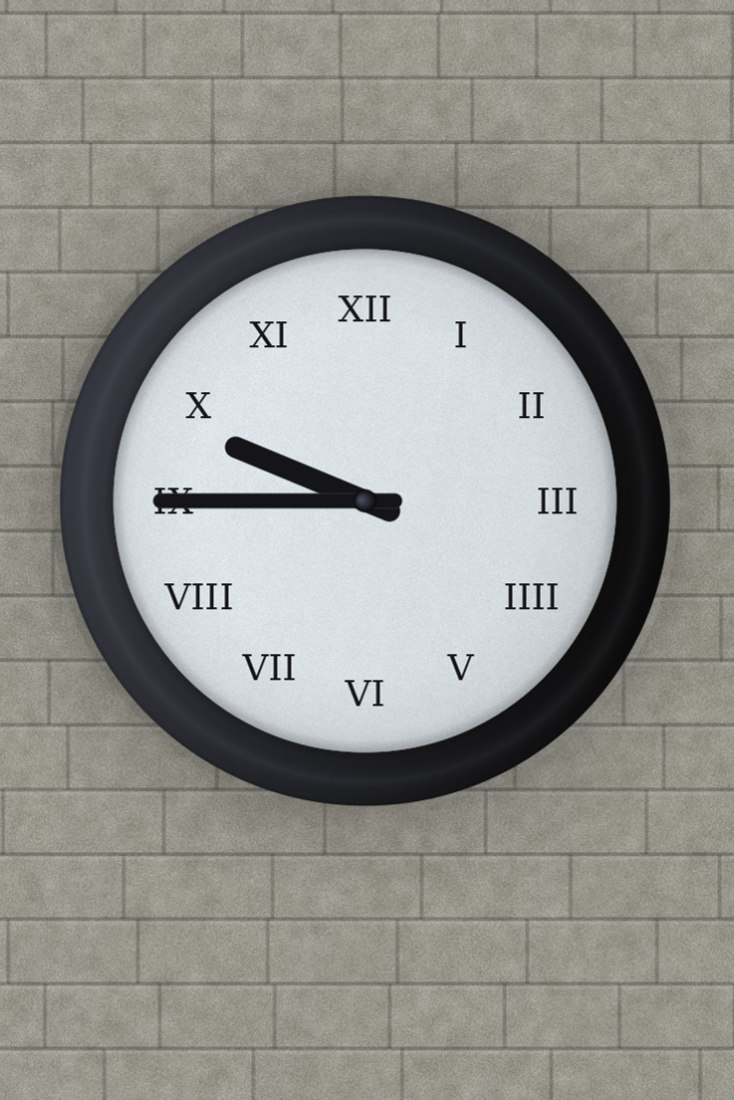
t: 9:45
